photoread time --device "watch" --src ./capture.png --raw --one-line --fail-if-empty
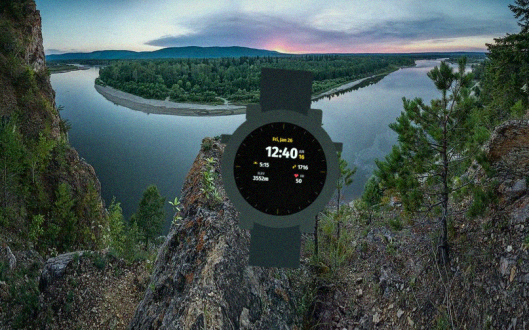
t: 12:40
